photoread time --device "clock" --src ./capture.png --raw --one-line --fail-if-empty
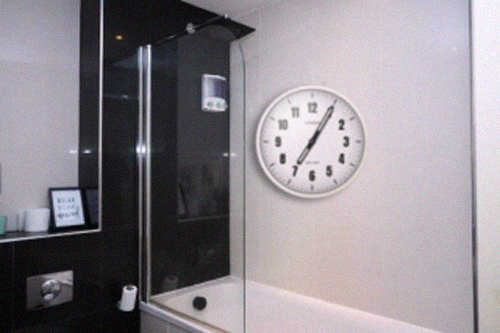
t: 7:05
